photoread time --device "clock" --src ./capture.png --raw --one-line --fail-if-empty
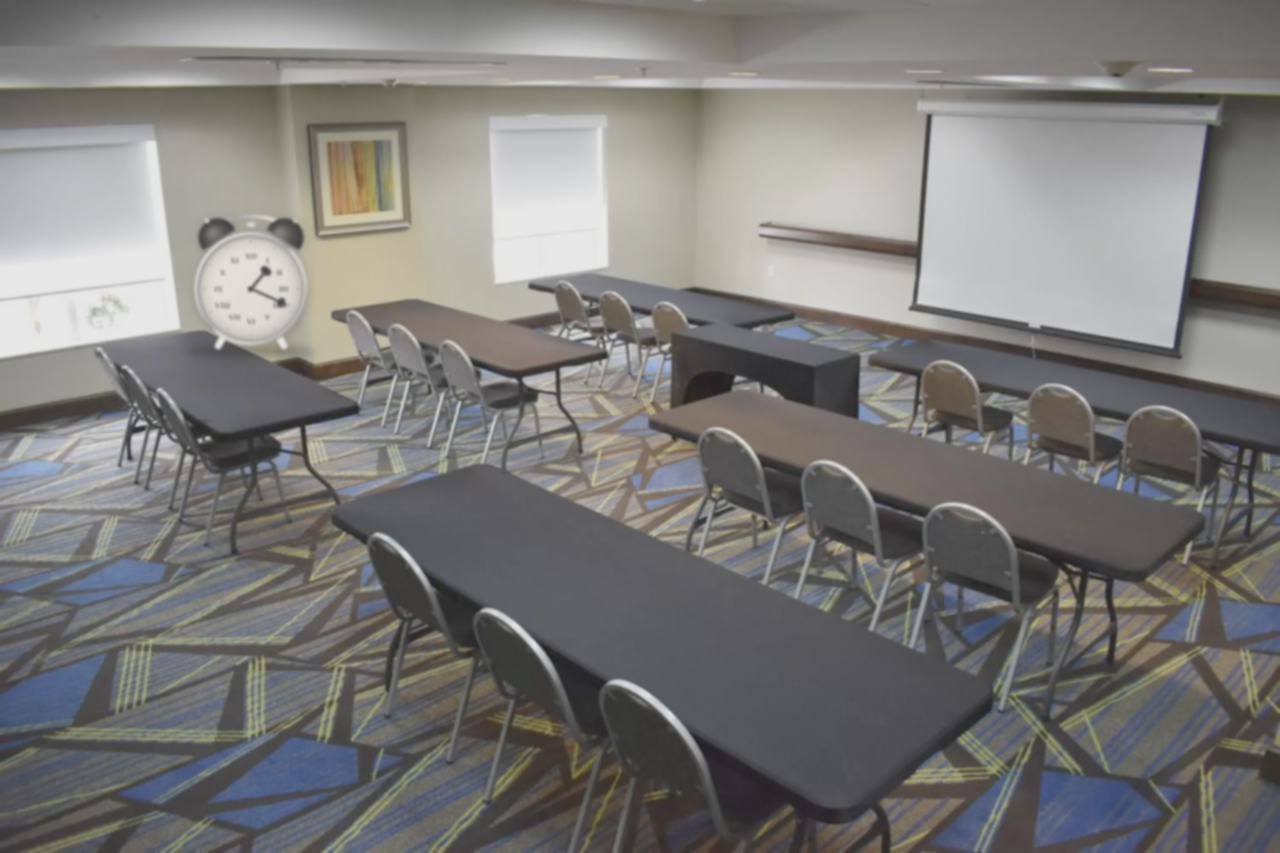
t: 1:19
